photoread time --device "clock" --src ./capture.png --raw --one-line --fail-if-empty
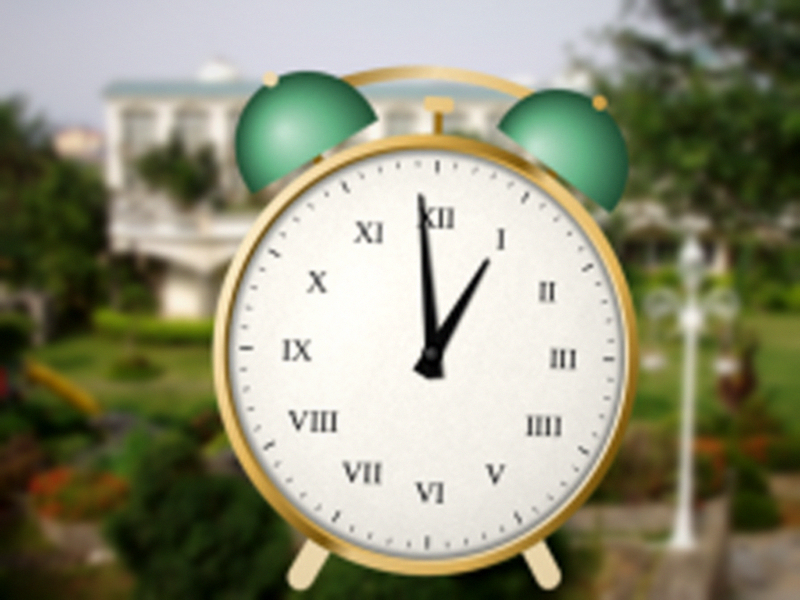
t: 12:59
